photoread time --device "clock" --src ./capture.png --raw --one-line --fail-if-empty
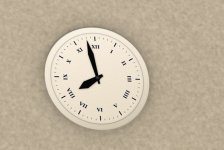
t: 7:58
